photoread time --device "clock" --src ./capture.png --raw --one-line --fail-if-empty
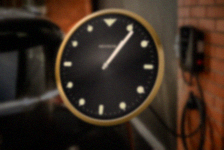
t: 1:06
